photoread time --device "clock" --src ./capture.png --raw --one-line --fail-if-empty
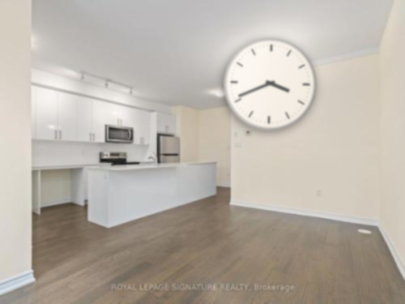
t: 3:41
